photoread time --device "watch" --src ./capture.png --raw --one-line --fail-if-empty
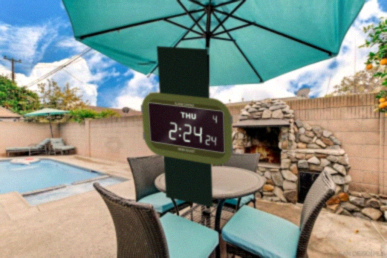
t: 2:24
